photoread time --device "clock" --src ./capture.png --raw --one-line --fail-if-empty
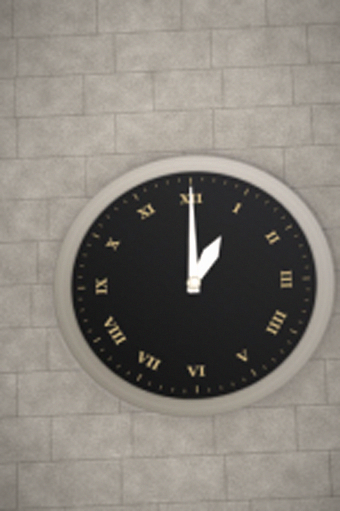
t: 1:00
